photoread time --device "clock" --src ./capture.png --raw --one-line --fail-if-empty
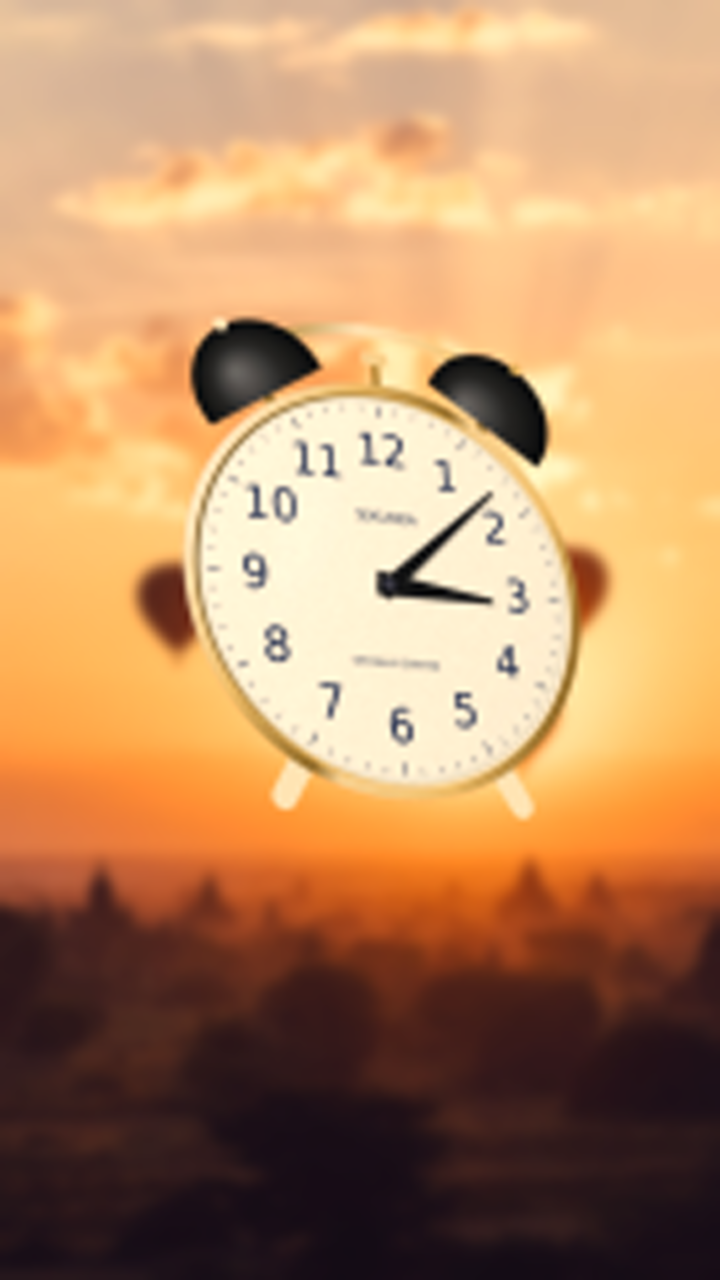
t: 3:08
